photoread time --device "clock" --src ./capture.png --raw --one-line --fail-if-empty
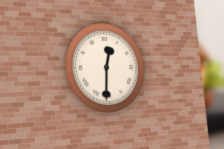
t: 12:31
